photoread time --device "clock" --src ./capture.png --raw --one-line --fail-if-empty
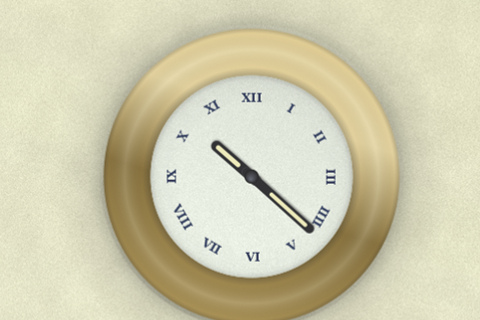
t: 10:22
